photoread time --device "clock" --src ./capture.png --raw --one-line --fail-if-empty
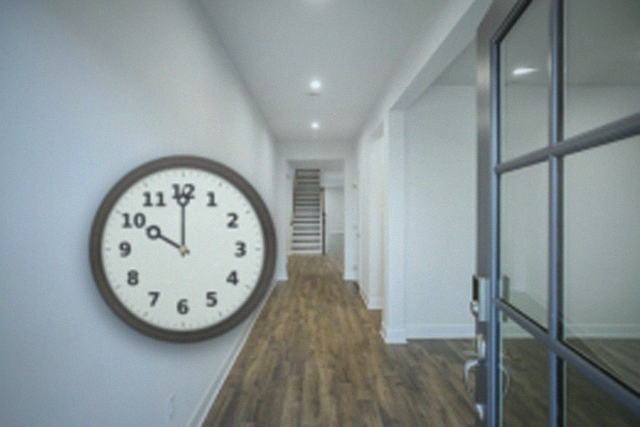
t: 10:00
